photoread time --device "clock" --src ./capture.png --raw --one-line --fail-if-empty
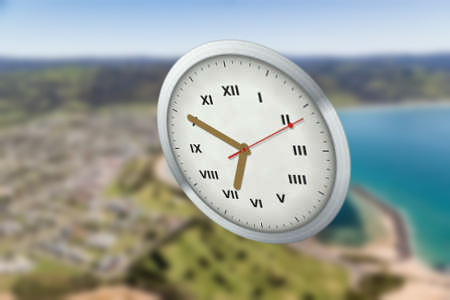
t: 6:50:11
